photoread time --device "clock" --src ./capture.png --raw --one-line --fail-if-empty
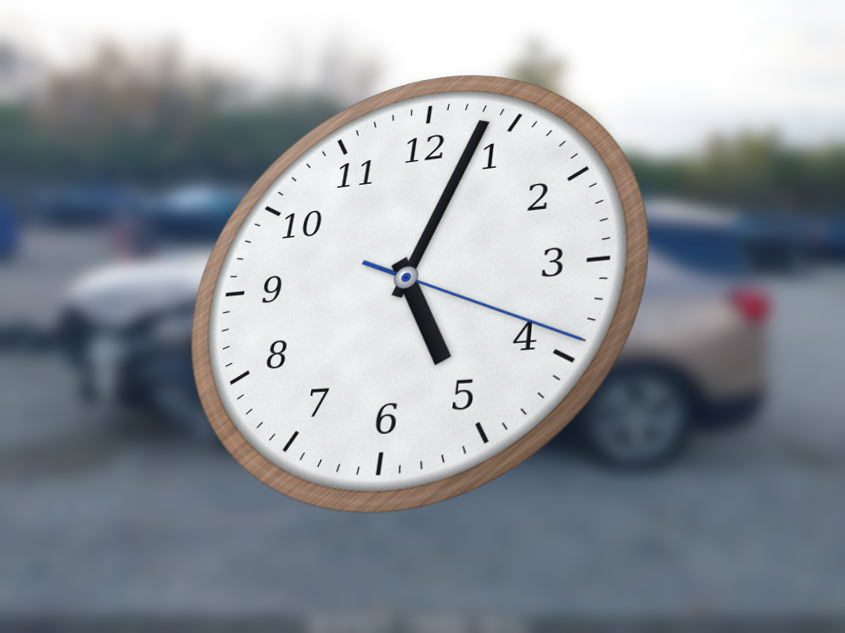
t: 5:03:19
